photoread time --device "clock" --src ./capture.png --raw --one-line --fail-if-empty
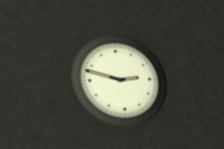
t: 2:48
